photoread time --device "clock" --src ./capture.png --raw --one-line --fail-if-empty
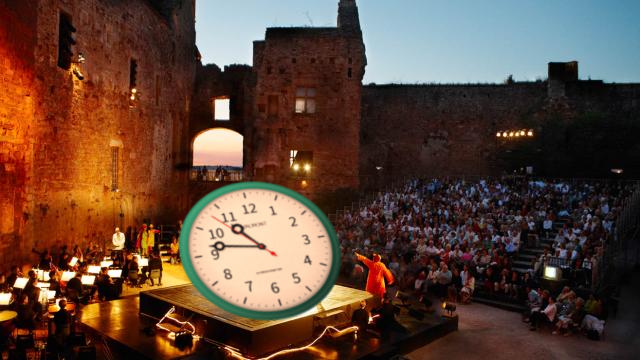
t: 10:46:53
